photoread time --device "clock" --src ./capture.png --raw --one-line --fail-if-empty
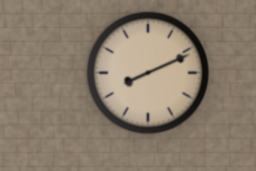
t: 8:11
